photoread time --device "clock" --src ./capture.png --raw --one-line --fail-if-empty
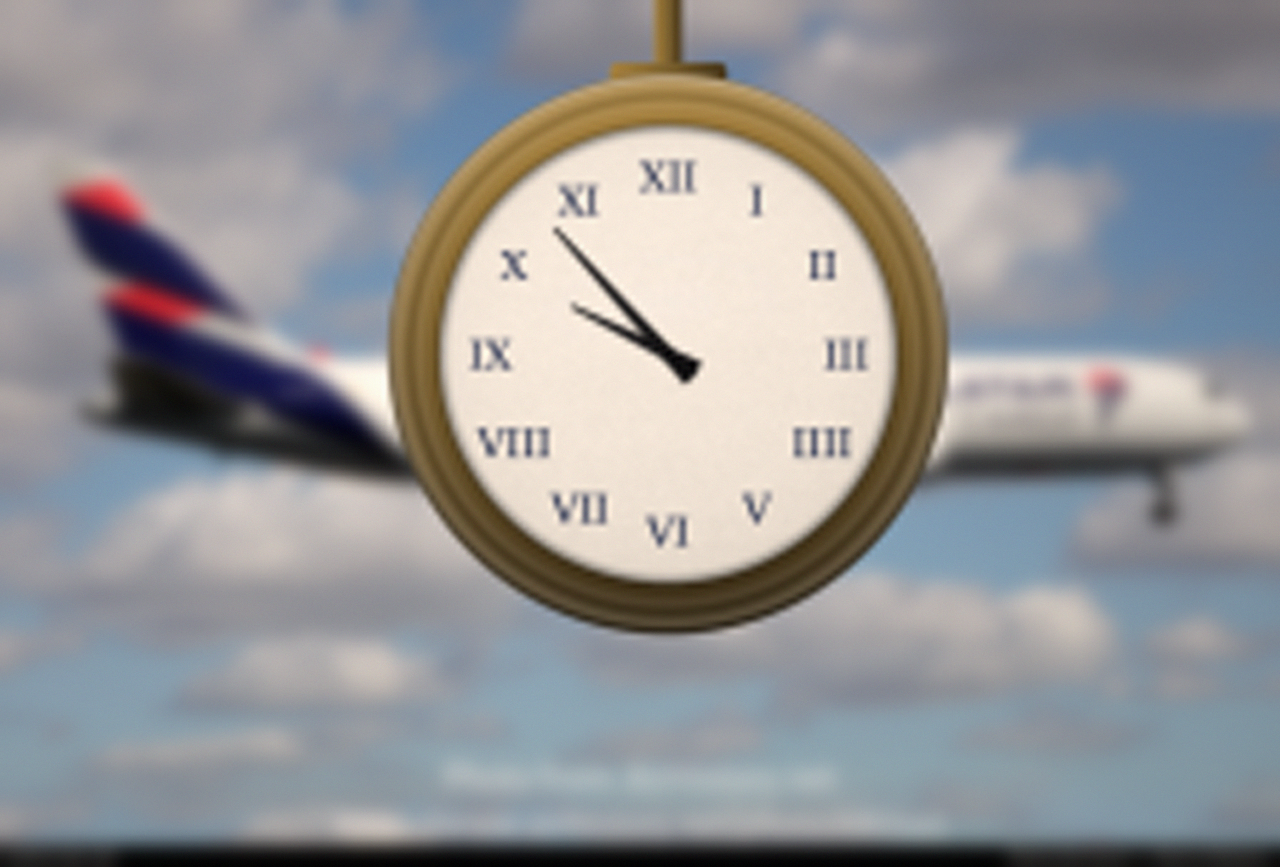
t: 9:53
